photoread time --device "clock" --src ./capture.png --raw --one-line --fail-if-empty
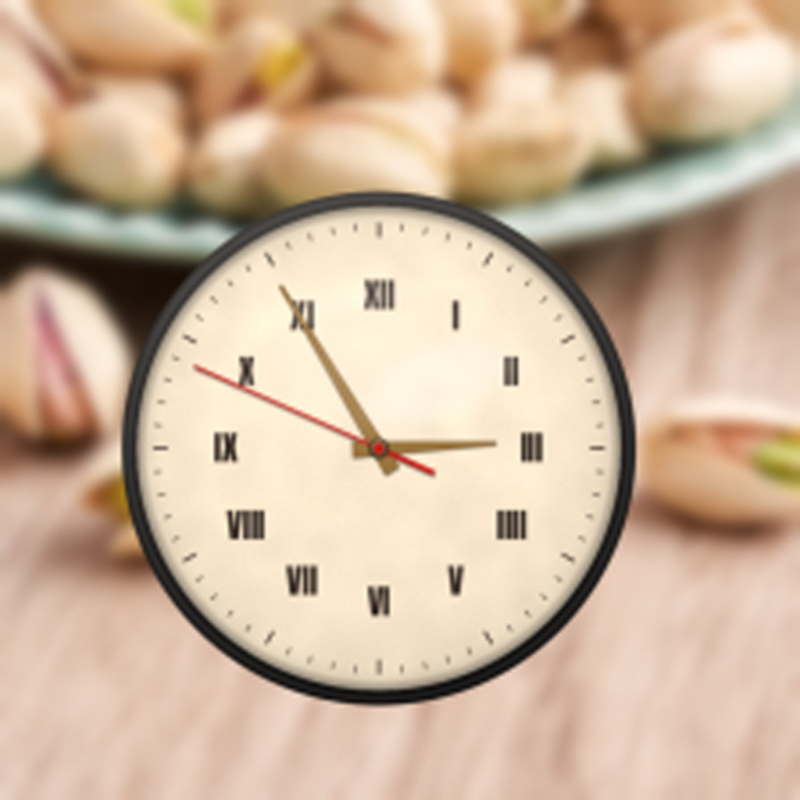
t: 2:54:49
